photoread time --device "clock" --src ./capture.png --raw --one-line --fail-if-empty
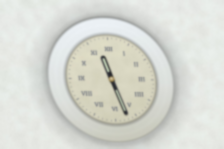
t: 11:27
